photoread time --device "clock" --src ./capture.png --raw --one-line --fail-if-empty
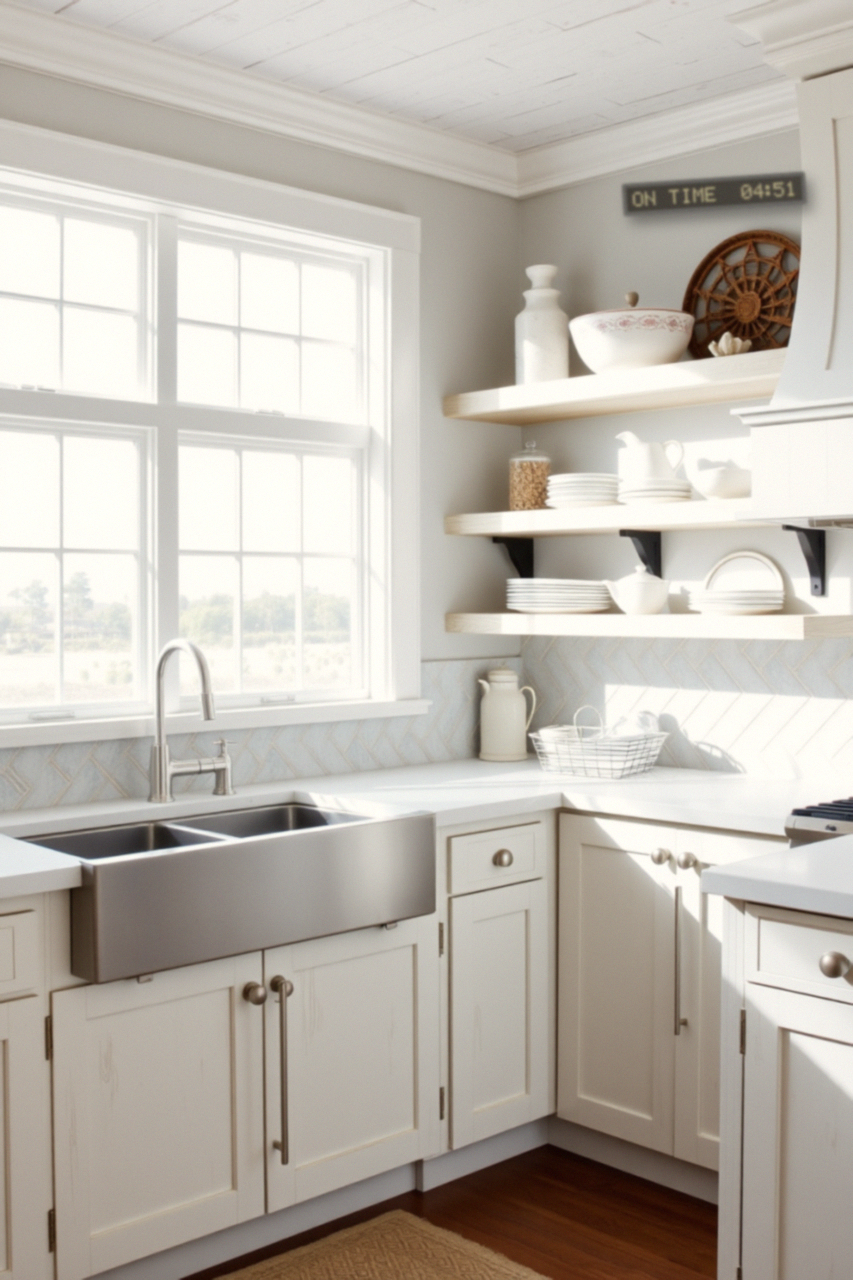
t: 4:51
